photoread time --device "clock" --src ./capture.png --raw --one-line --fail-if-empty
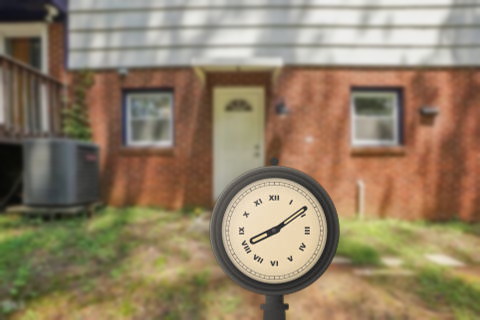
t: 8:09
